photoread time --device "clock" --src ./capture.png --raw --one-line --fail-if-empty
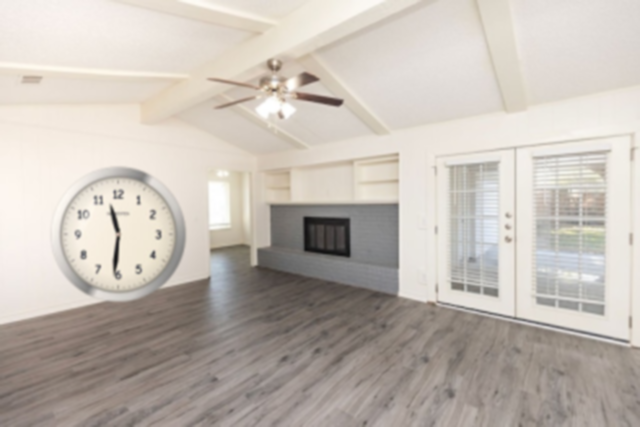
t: 11:31
